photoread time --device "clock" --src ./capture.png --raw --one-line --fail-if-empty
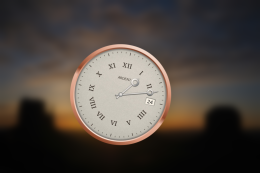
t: 1:12
